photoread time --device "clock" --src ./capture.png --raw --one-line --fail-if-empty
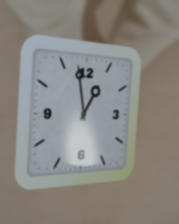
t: 12:58
